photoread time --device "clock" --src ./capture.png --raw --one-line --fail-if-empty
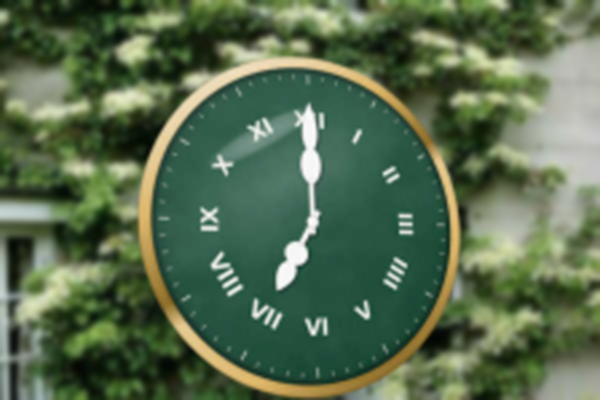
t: 7:00
